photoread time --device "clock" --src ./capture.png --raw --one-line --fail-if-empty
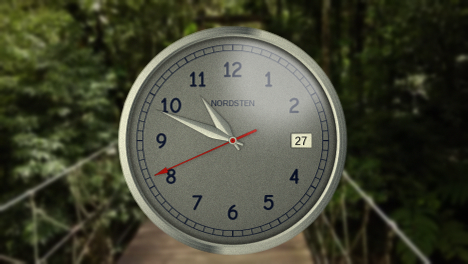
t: 10:48:41
